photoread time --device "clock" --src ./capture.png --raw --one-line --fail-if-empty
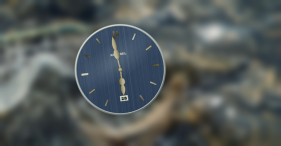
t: 5:59
